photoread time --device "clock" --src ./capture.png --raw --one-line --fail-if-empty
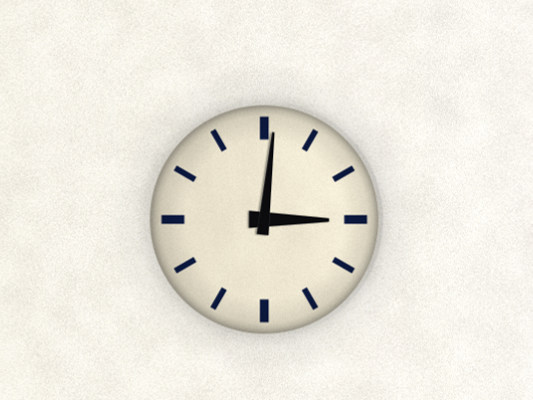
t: 3:01
